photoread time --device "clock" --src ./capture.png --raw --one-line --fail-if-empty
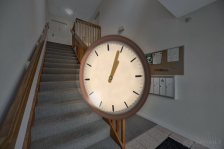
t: 1:04
